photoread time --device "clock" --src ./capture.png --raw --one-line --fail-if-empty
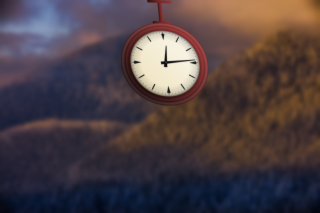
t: 12:14
